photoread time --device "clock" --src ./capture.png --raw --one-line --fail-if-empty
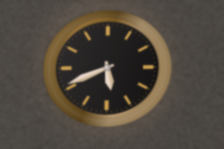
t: 5:41
